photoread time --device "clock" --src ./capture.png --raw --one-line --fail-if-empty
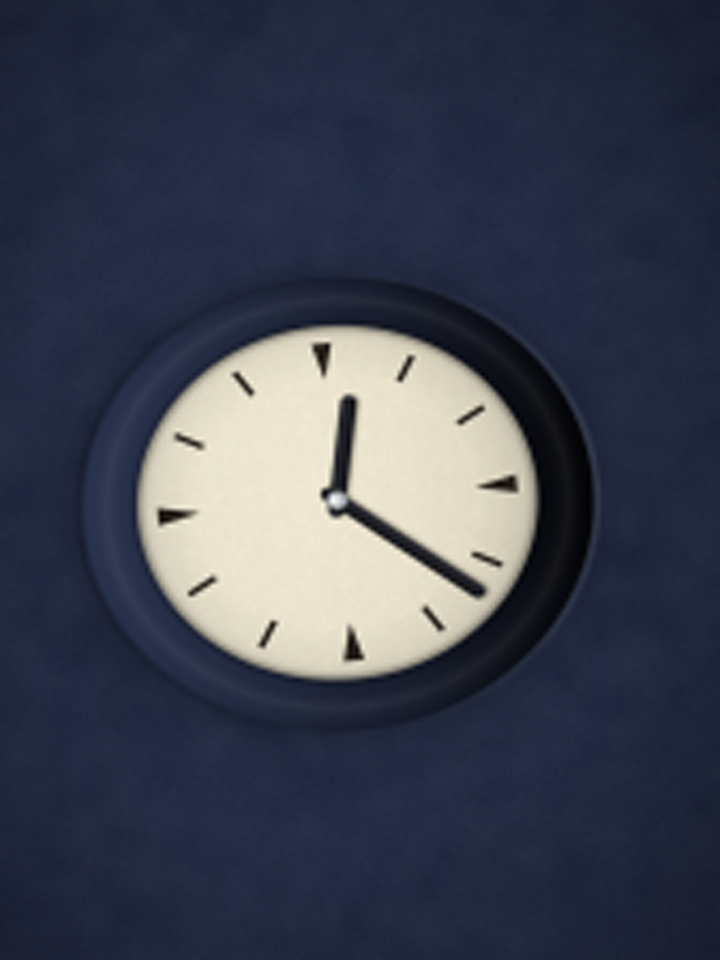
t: 12:22
